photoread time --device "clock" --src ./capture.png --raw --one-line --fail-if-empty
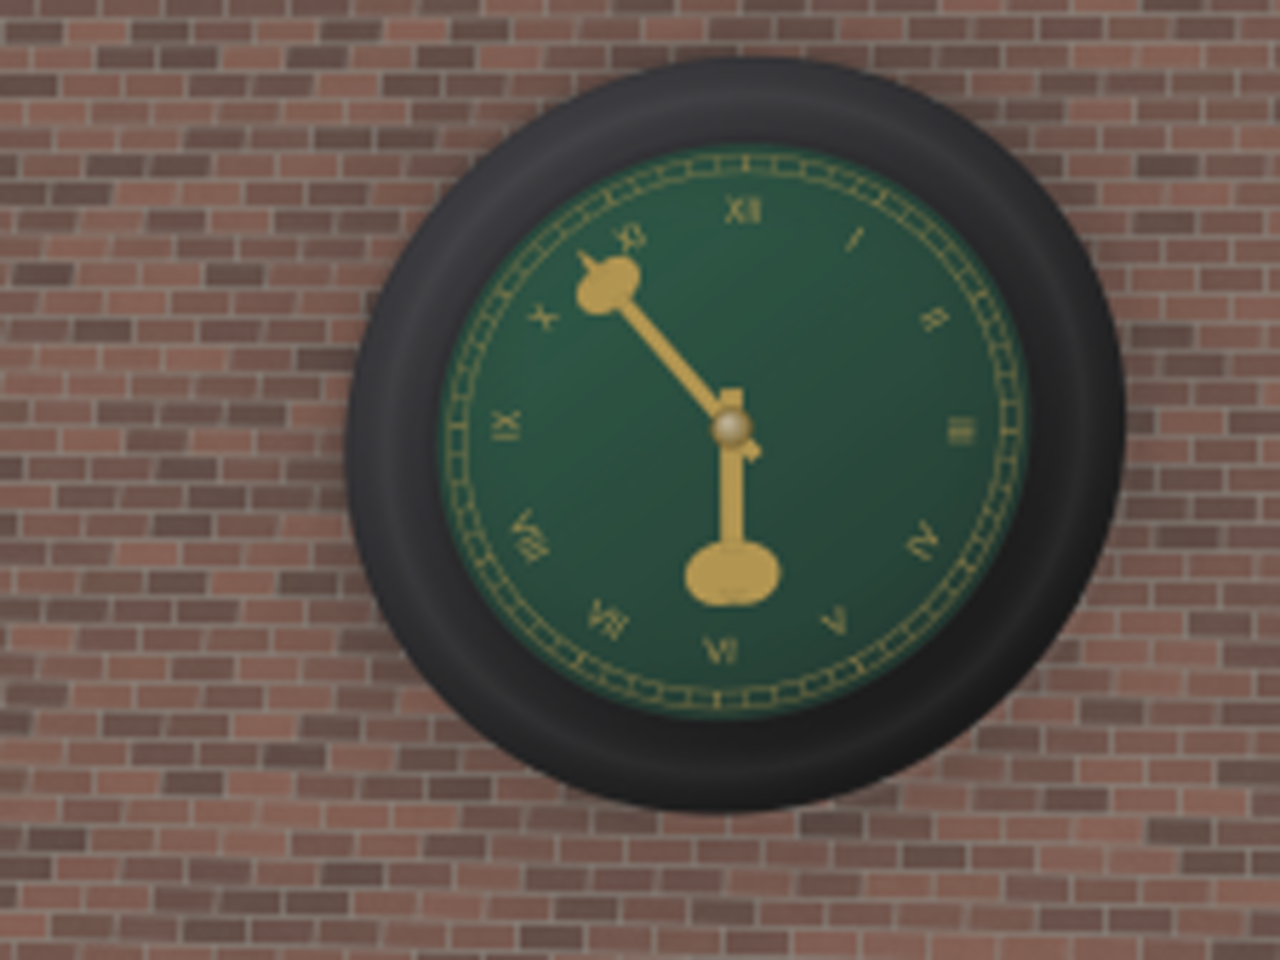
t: 5:53
